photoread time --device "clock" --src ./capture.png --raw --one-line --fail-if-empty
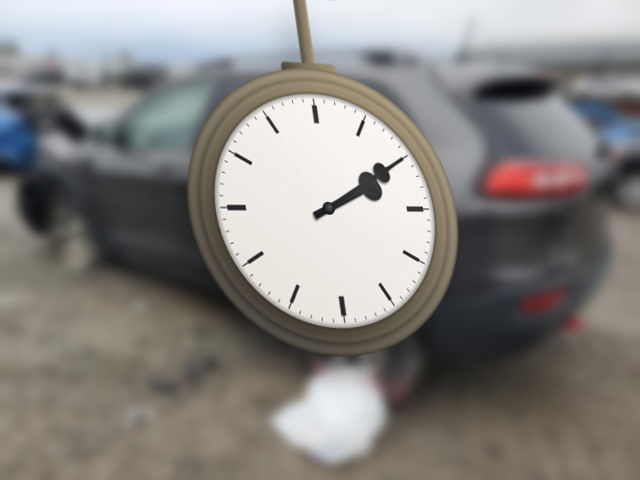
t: 2:10
